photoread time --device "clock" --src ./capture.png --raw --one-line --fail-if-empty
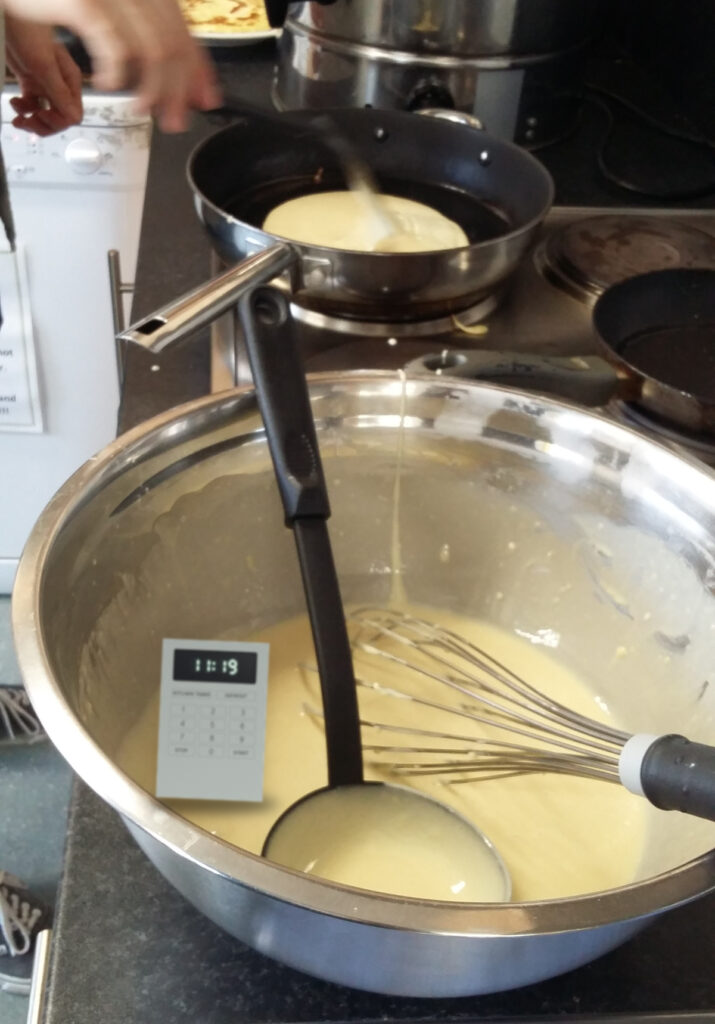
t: 11:19
